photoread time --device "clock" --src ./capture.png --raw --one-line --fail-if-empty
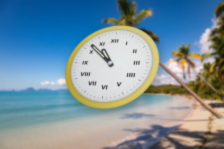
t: 10:52
